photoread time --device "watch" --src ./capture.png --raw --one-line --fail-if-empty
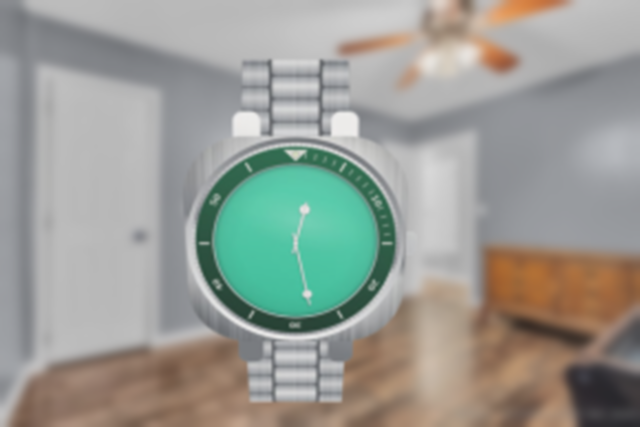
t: 12:28
